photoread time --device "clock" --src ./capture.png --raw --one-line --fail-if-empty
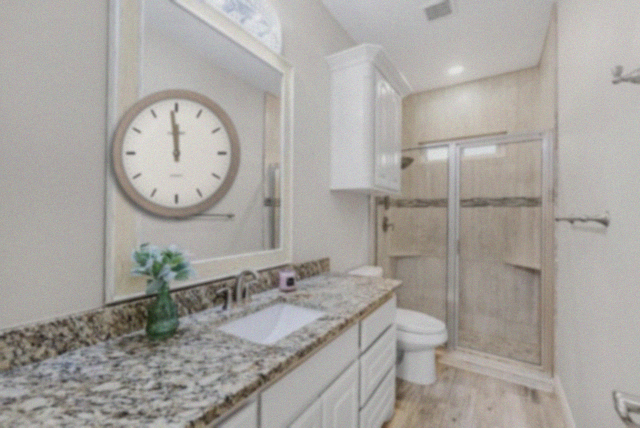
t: 11:59
